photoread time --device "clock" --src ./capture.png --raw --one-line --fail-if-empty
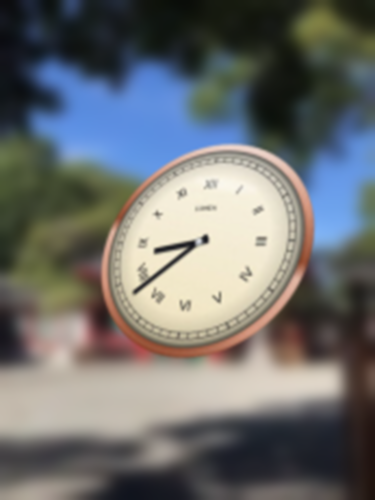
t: 8:38
